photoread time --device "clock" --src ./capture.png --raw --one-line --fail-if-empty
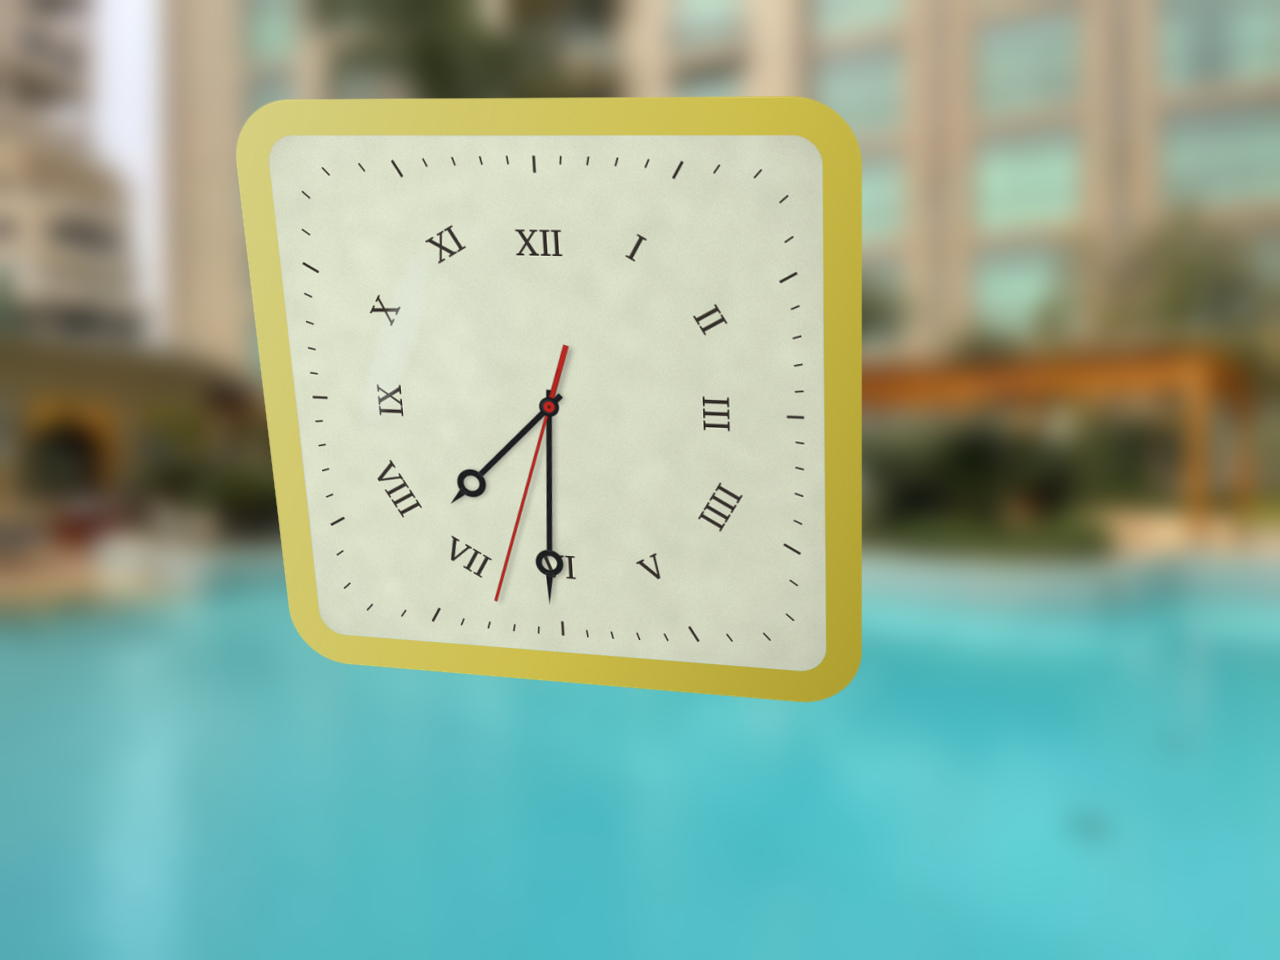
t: 7:30:33
